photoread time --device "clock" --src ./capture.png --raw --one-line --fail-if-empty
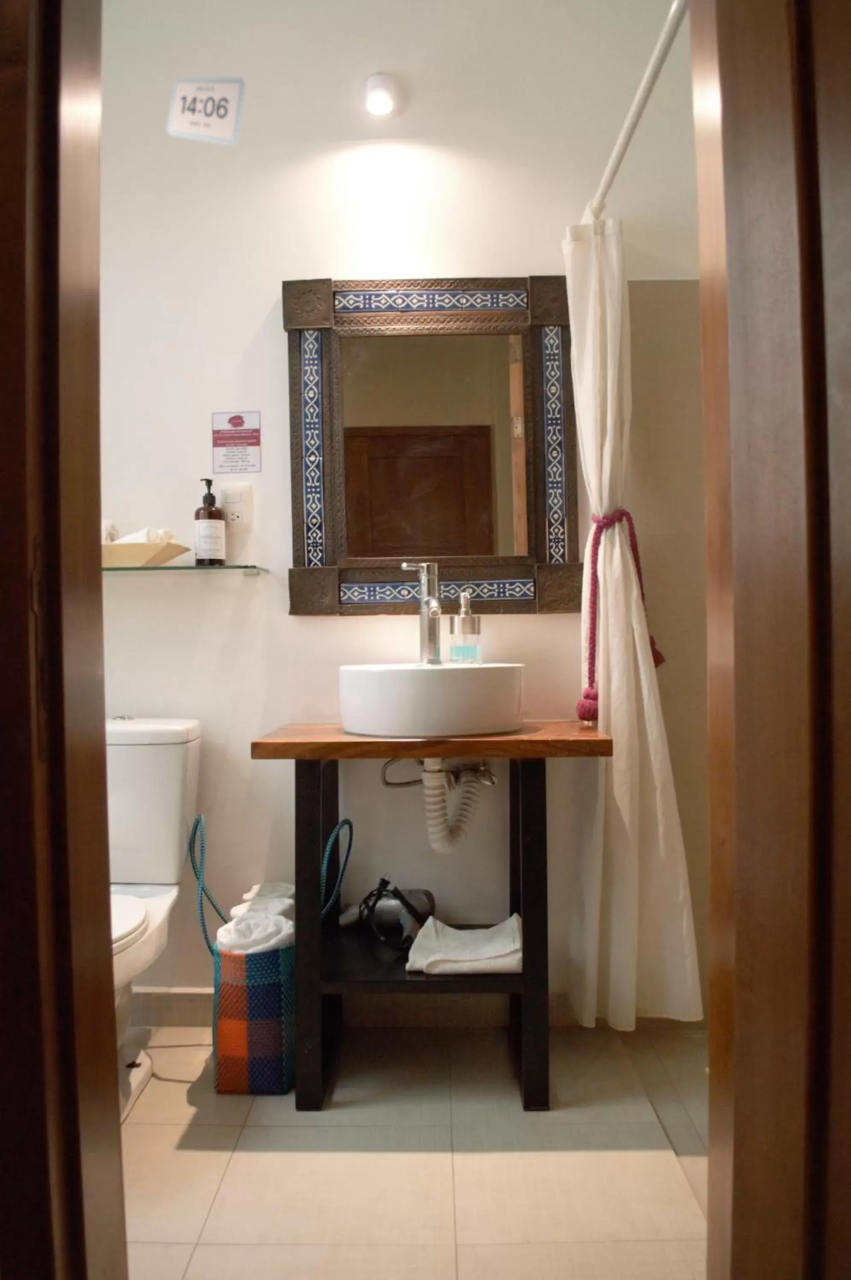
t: 14:06
